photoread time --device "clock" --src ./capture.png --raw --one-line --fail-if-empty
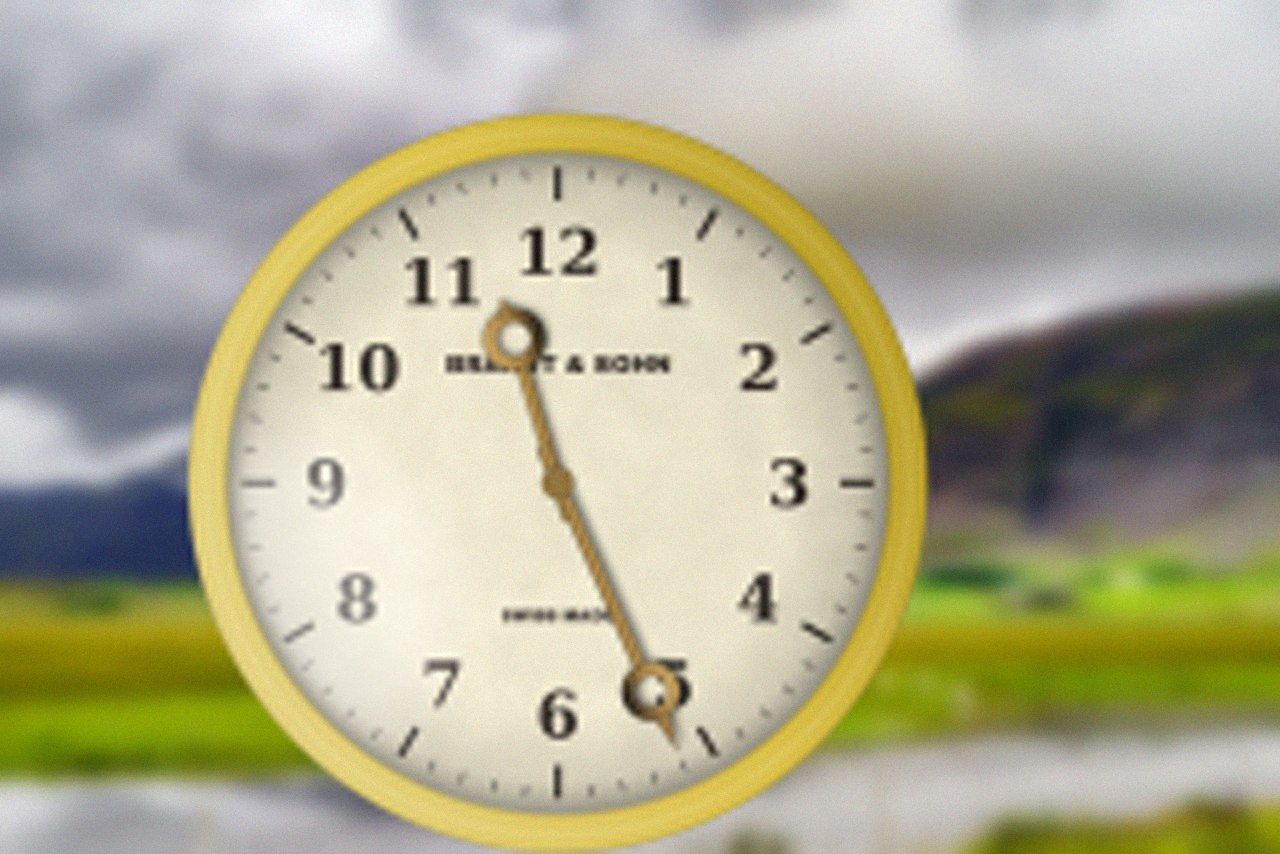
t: 11:26
